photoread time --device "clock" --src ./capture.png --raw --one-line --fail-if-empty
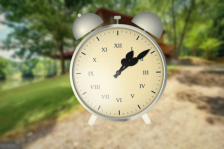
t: 1:09
